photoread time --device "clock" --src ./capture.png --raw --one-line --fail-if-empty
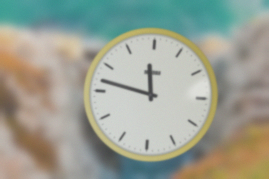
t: 11:47
